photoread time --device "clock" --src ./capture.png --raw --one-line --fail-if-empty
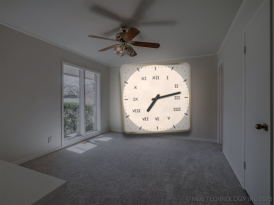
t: 7:13
